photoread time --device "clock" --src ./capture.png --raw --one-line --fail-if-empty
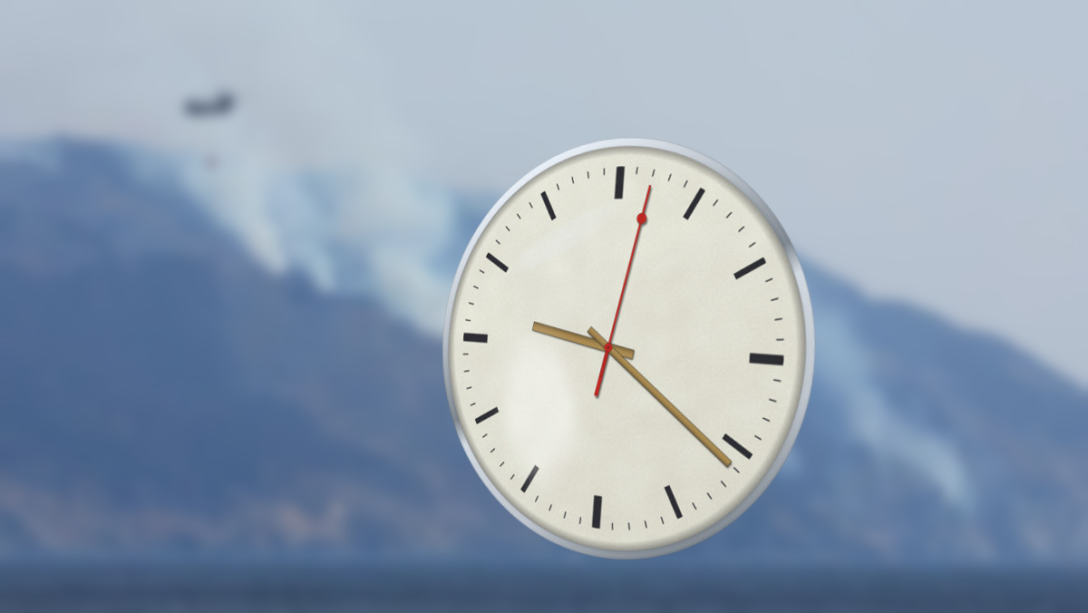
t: 9:21:02
